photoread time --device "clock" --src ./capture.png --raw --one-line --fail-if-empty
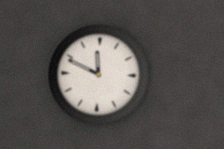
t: 11:49
